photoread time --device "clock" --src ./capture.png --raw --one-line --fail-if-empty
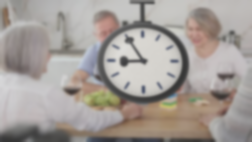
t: 8:55
